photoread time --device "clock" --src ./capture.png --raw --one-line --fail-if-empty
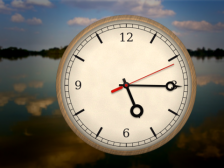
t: 5:15:11
